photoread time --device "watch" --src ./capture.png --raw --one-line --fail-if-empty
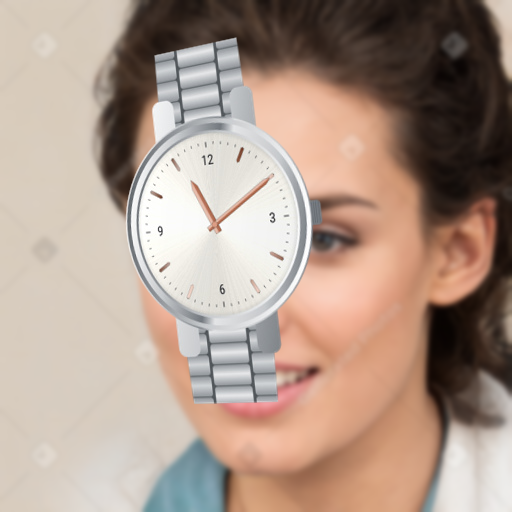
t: 11:10
